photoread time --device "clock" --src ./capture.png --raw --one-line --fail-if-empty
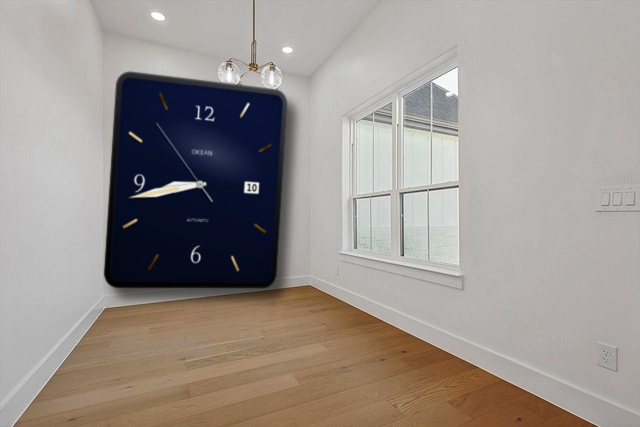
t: 8:42:53
